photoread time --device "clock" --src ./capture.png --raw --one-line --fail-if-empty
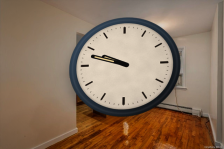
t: 9:48
